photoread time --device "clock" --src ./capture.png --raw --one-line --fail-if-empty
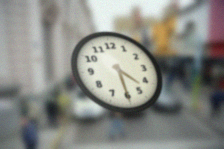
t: 4:30
